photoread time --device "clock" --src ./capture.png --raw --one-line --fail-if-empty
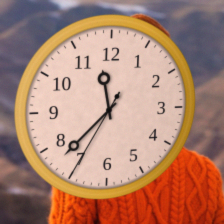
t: 11:37:35
